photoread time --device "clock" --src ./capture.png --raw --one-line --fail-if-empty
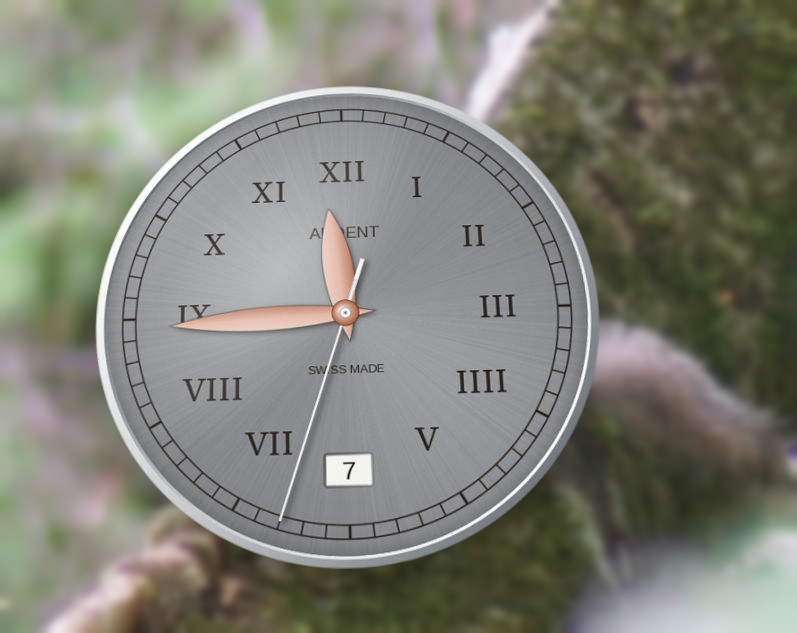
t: 11:44:33
